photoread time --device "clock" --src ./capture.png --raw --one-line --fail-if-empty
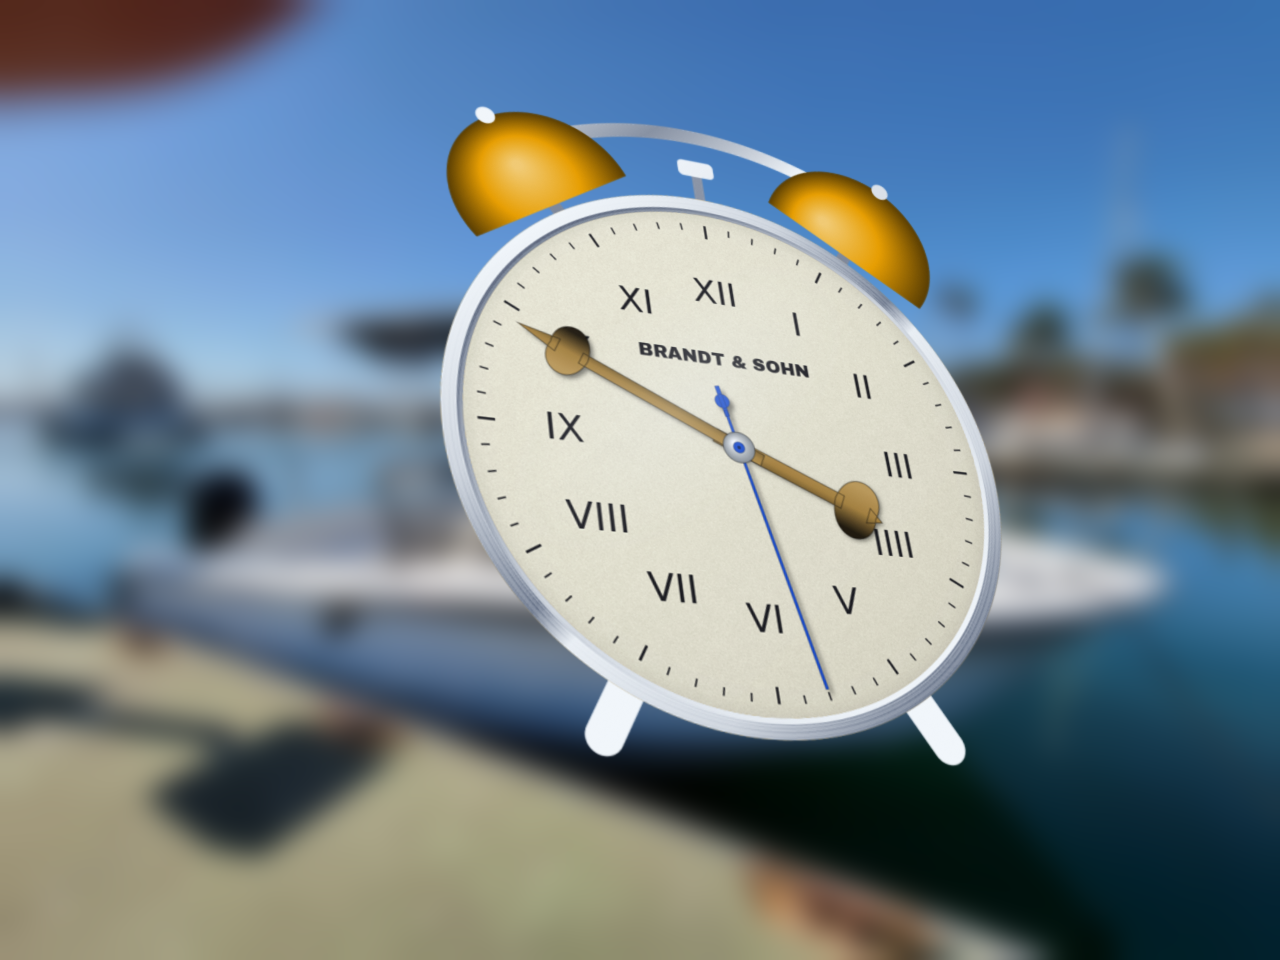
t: 3:49:28
